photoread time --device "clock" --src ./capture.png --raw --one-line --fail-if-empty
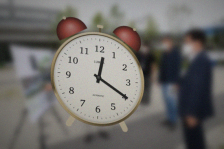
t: 12:20
